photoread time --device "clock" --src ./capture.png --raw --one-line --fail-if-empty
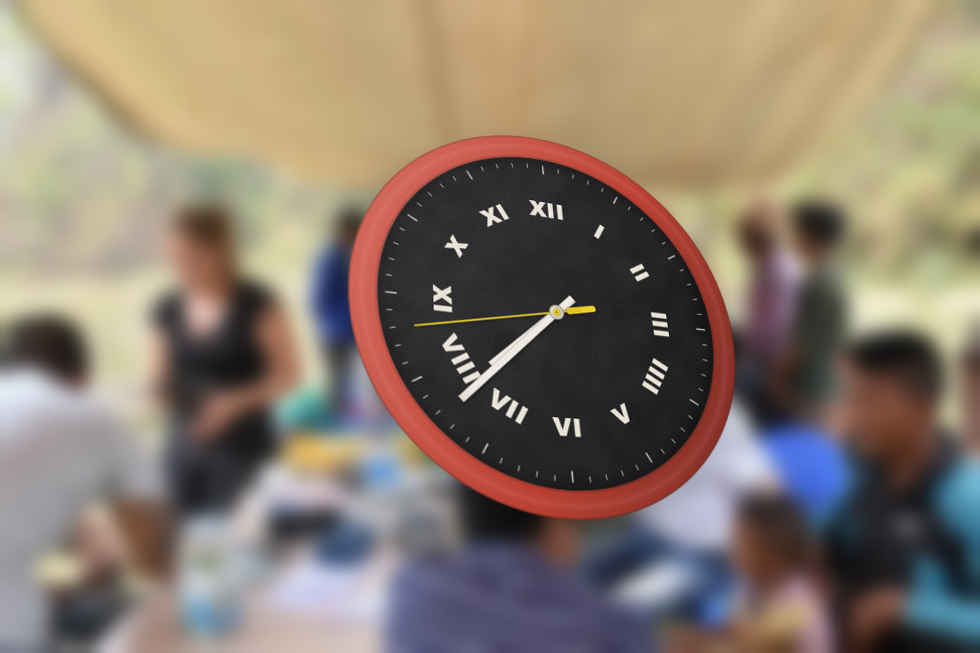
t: 7:37:43
